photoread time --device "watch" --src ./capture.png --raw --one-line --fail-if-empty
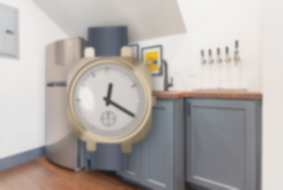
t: 12:20
